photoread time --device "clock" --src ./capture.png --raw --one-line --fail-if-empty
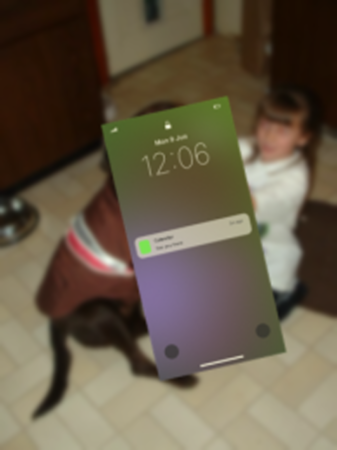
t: 12:06
